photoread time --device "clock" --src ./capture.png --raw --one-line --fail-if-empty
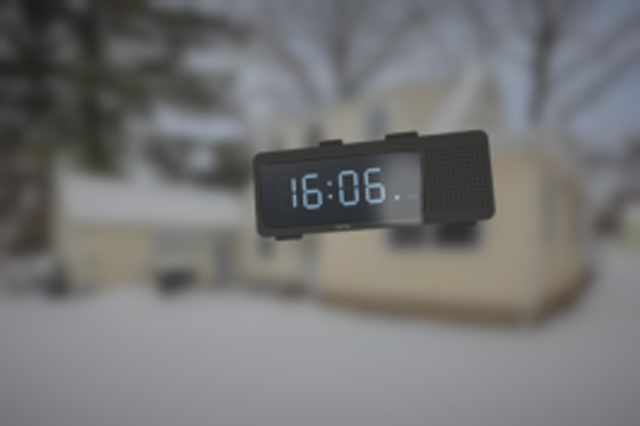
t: 16:06
